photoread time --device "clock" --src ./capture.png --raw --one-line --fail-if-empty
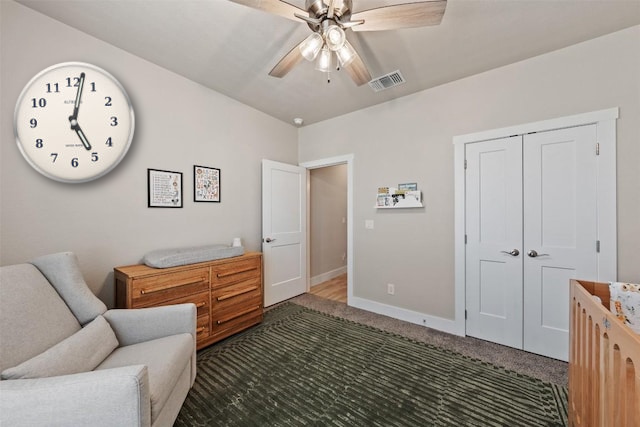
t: 5:02
